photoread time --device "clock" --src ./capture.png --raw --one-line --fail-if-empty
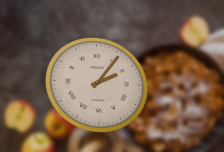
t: 2:06
